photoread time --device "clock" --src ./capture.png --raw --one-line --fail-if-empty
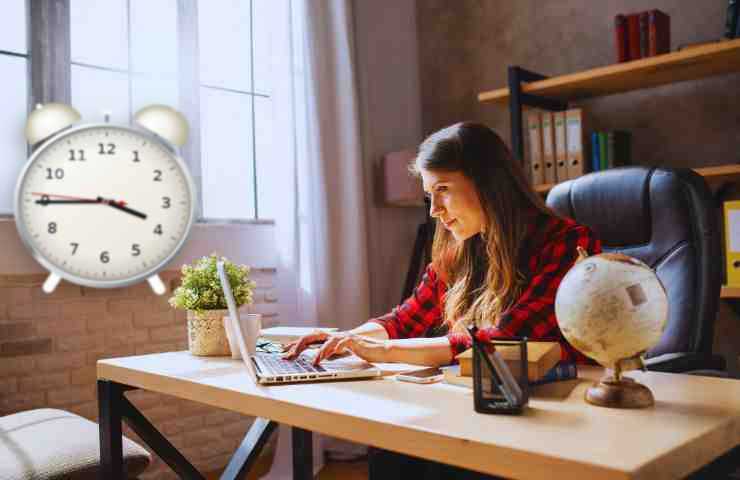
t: 3:44:46
